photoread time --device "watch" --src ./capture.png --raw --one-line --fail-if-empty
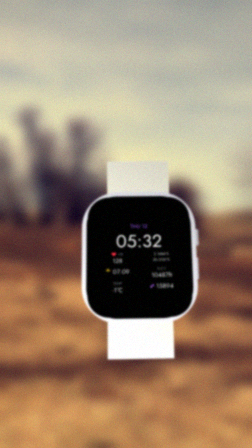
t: 5:32
